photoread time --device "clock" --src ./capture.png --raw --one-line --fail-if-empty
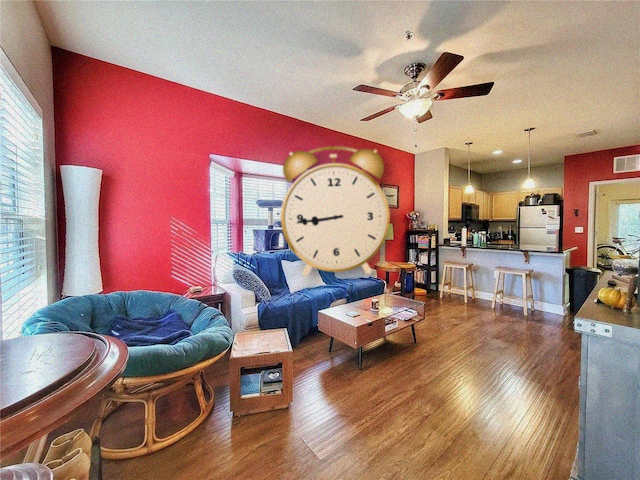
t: 8:44
